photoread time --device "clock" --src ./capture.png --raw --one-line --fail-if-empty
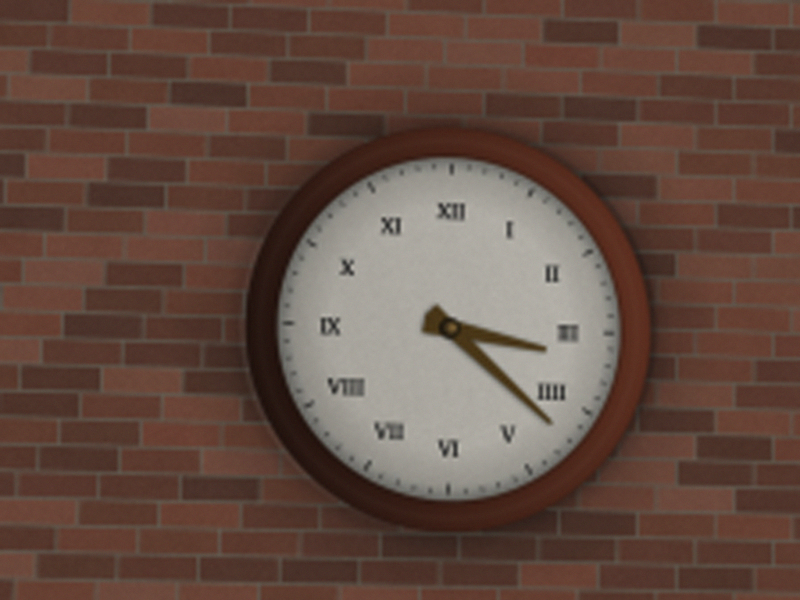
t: 3:22
